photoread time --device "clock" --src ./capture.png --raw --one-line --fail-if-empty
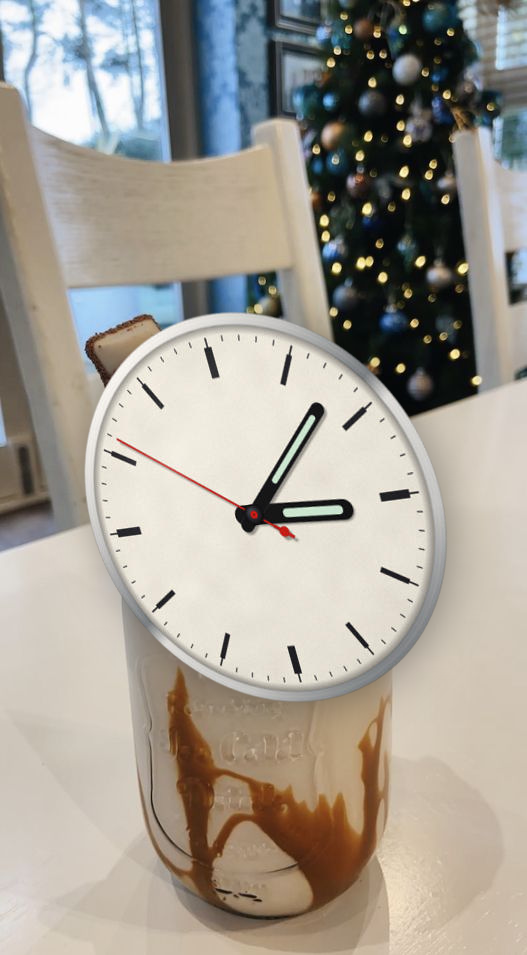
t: 3:07:51
